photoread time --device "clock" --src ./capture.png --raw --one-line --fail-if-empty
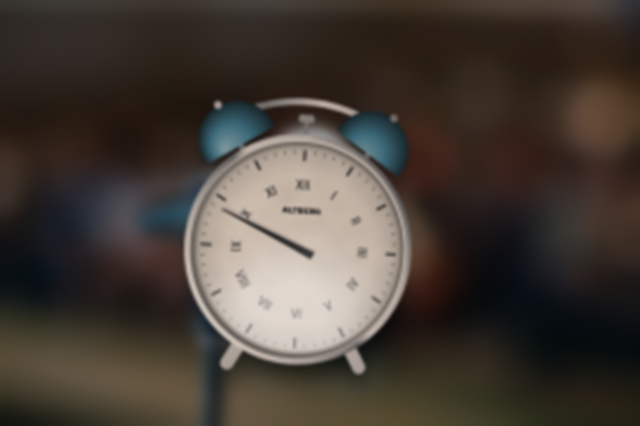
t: 9:49
